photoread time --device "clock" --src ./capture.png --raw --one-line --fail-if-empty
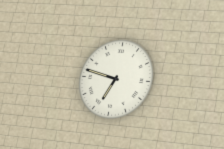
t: 6:47
